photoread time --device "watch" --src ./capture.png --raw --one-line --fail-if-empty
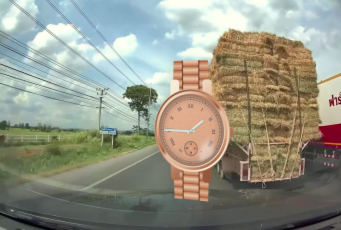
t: 1:45
